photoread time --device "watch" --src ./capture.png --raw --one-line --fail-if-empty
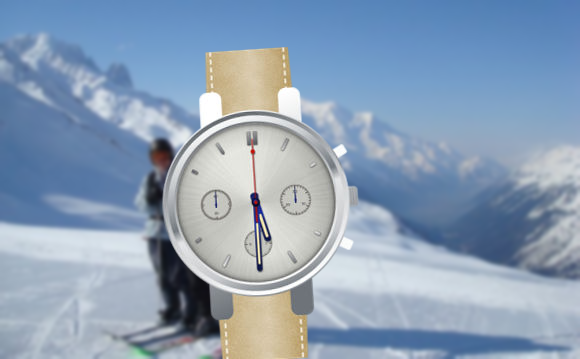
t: 5:30
